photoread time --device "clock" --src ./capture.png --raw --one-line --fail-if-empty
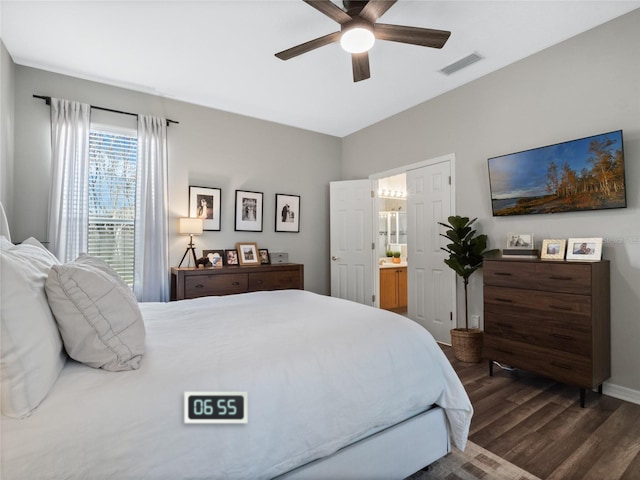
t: 6:55
